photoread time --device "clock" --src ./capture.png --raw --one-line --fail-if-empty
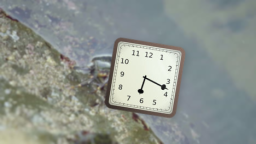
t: 6:18
